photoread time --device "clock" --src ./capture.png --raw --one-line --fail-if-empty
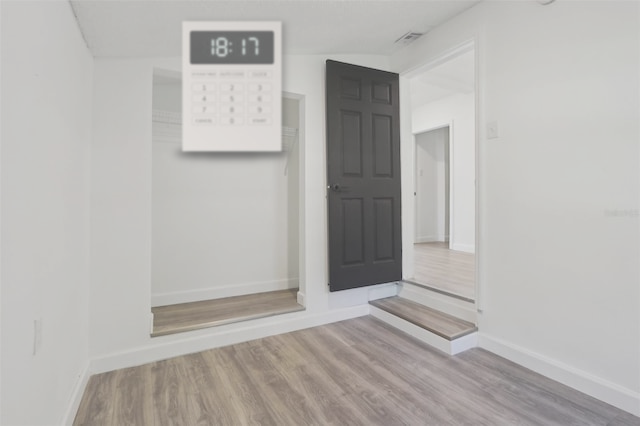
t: 18:17
